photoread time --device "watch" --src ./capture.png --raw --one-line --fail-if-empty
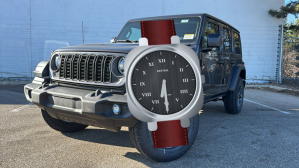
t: 6:30
